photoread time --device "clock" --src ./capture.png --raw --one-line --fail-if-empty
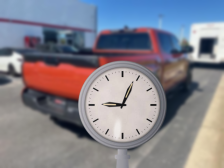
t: 9:04
